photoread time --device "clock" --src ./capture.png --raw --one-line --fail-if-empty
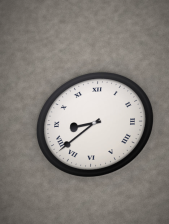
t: 8:38
